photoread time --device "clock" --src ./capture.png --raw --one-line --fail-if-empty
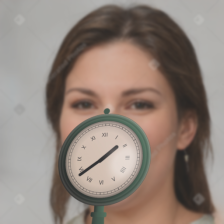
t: 1:39
